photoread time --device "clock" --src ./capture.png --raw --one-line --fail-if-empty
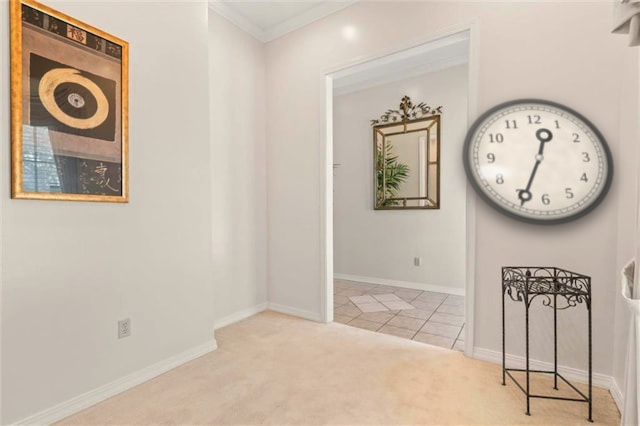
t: 12:34
